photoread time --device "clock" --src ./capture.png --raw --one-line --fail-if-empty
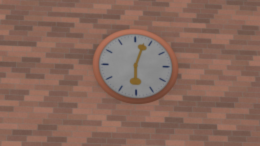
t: 6:03
